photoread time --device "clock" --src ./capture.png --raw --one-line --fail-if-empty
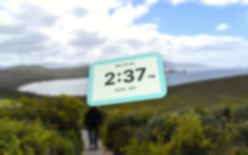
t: 2:37
